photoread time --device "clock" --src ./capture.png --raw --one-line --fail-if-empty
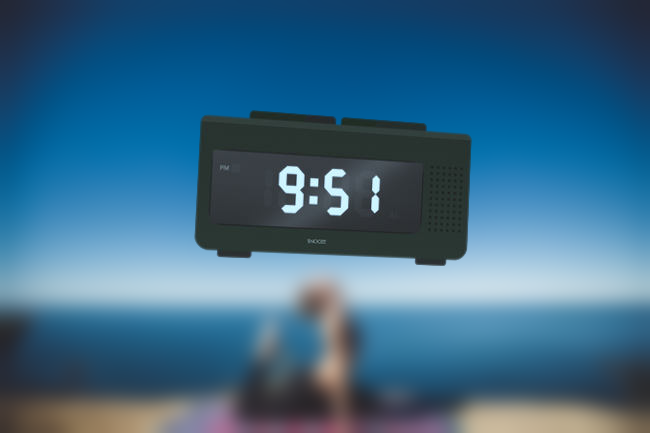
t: 9:51
